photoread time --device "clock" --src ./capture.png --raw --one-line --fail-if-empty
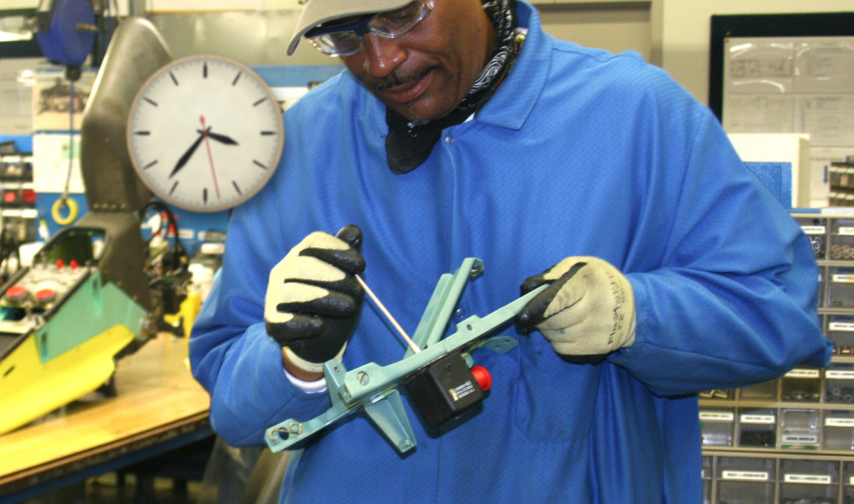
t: 3:36:28
